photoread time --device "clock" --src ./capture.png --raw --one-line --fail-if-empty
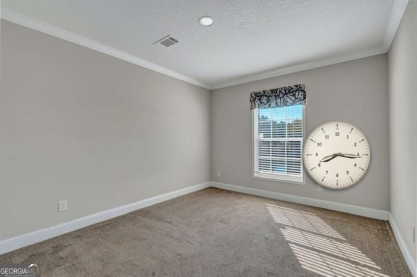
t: 8:16
